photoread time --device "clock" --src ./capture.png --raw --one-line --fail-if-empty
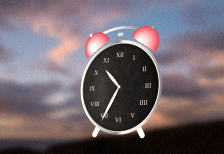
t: 10:35
